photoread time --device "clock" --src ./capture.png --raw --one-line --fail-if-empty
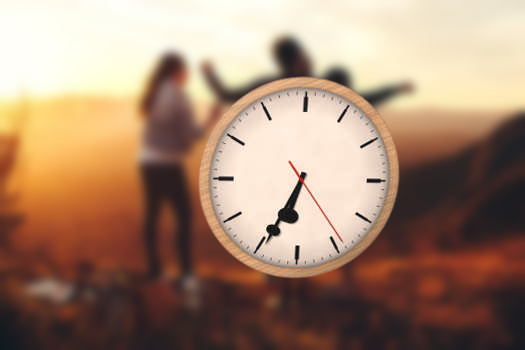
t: 6:34:24
